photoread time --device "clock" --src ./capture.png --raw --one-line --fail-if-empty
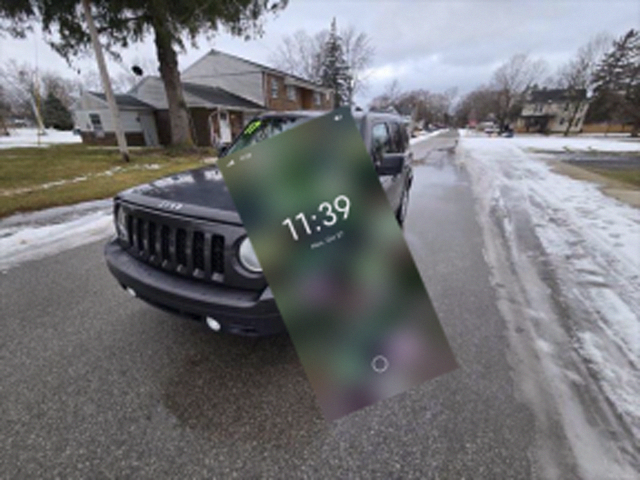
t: 11:39
